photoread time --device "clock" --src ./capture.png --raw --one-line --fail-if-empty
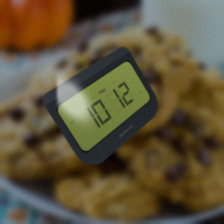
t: 10:12
